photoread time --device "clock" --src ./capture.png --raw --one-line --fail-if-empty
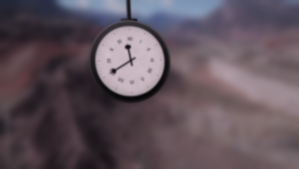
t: 11:40
